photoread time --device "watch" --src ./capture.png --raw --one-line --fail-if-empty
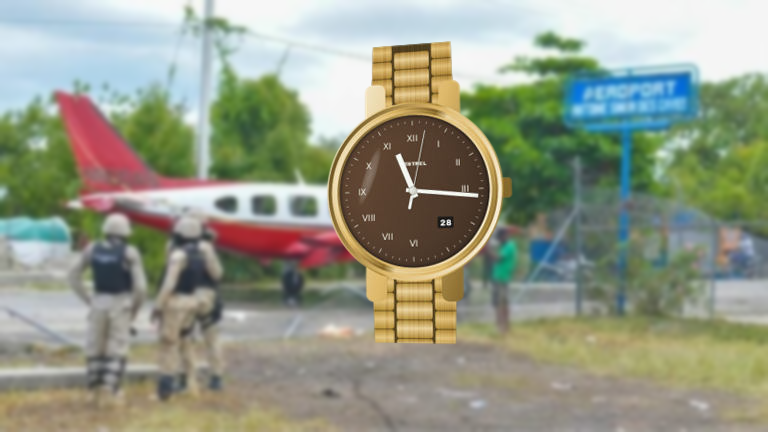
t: 11:16:02
